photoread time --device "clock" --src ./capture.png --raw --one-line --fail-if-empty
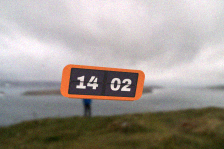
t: 14:02
